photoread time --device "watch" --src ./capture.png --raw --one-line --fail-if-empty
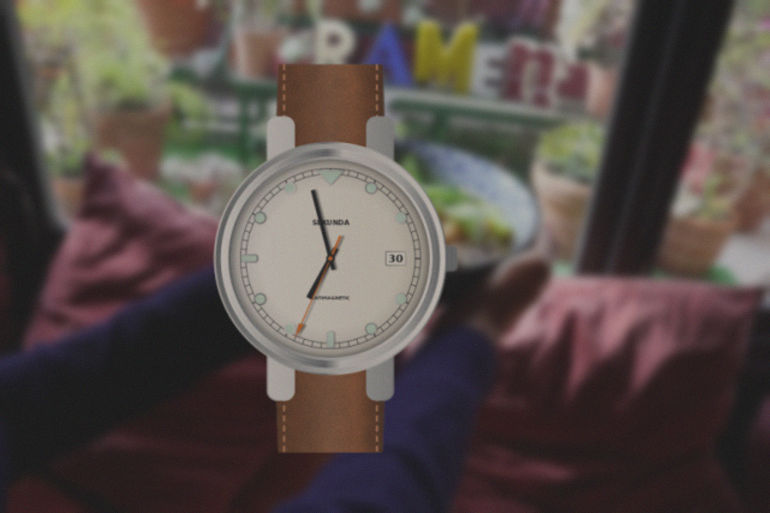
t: 6:57:34
